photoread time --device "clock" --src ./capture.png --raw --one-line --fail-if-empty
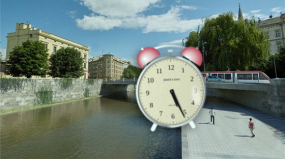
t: 5:26
